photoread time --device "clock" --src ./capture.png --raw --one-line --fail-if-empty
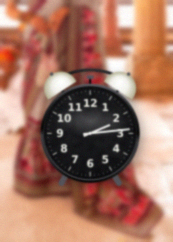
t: 2:14
